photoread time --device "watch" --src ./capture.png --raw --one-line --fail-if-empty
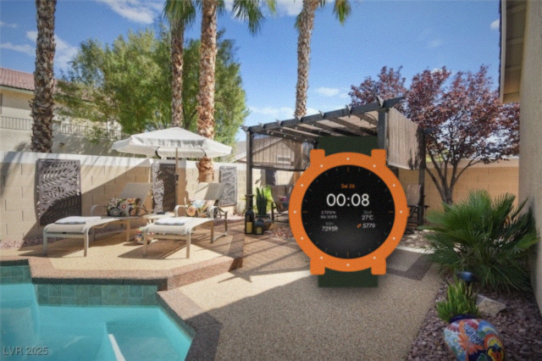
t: 0:08
